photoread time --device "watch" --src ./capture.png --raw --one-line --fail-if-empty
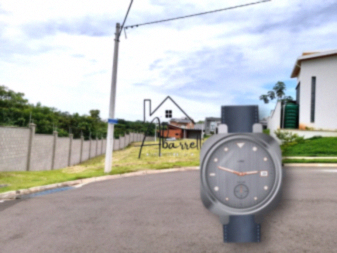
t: 2:48
